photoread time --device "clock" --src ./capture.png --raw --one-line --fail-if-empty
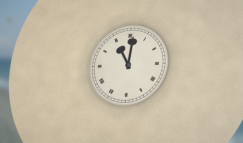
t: 11:01
